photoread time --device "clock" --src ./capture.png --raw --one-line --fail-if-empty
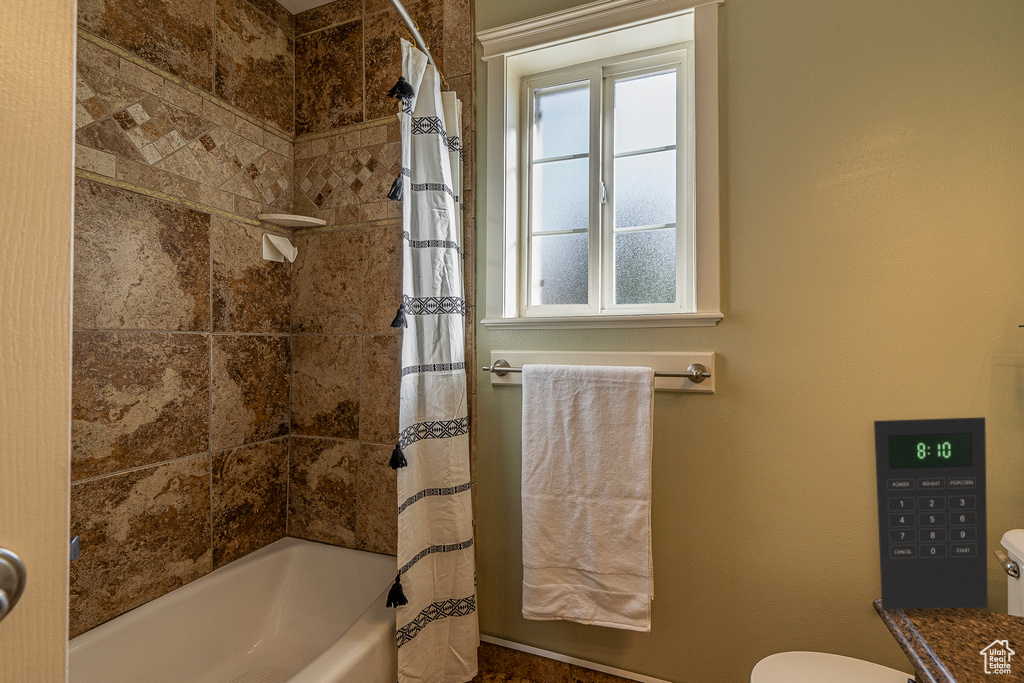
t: 8:10
